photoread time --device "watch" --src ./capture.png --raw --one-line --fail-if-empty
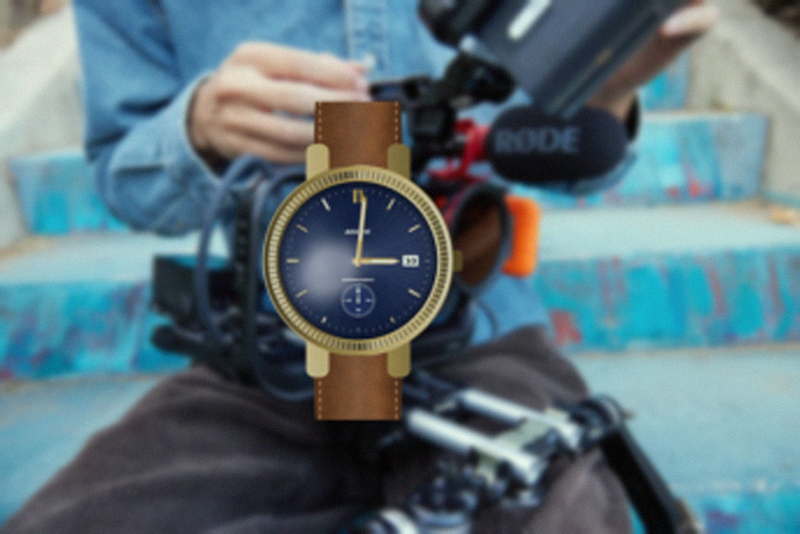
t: 3:01
